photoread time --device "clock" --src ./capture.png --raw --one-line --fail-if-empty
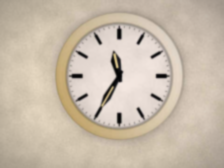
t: 11:35
